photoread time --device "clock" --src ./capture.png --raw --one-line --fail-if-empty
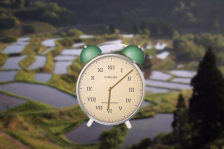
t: 6:08
